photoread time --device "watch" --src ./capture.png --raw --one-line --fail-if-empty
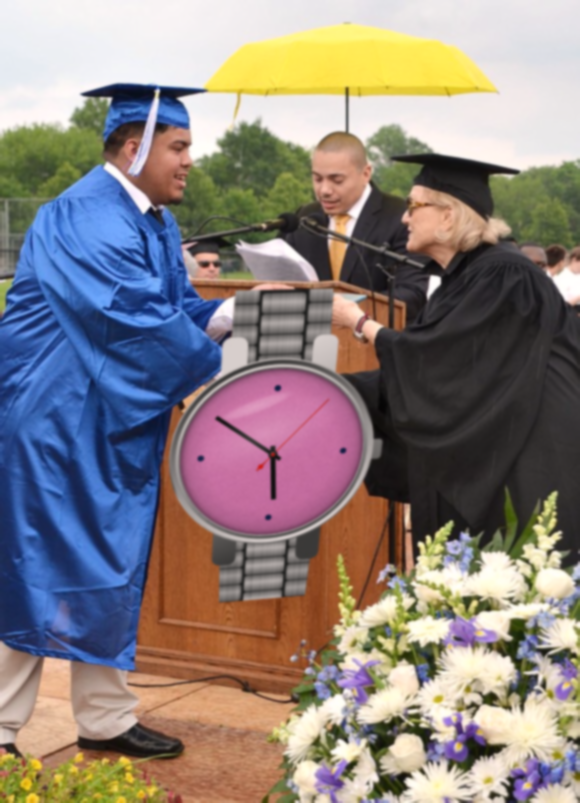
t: 5:51:07
